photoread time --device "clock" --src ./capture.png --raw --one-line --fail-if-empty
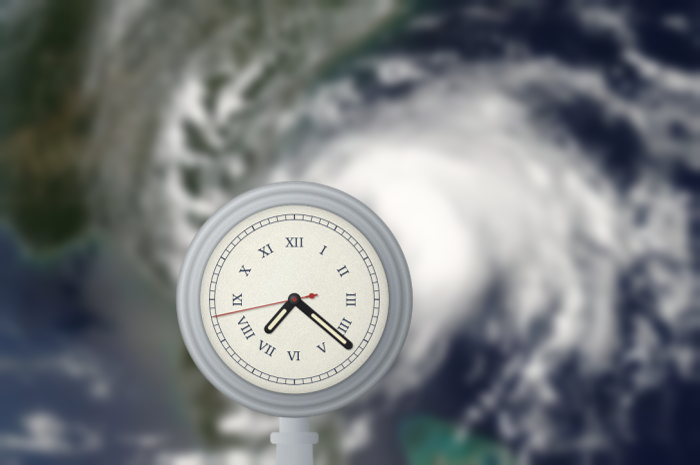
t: 7:21:43
